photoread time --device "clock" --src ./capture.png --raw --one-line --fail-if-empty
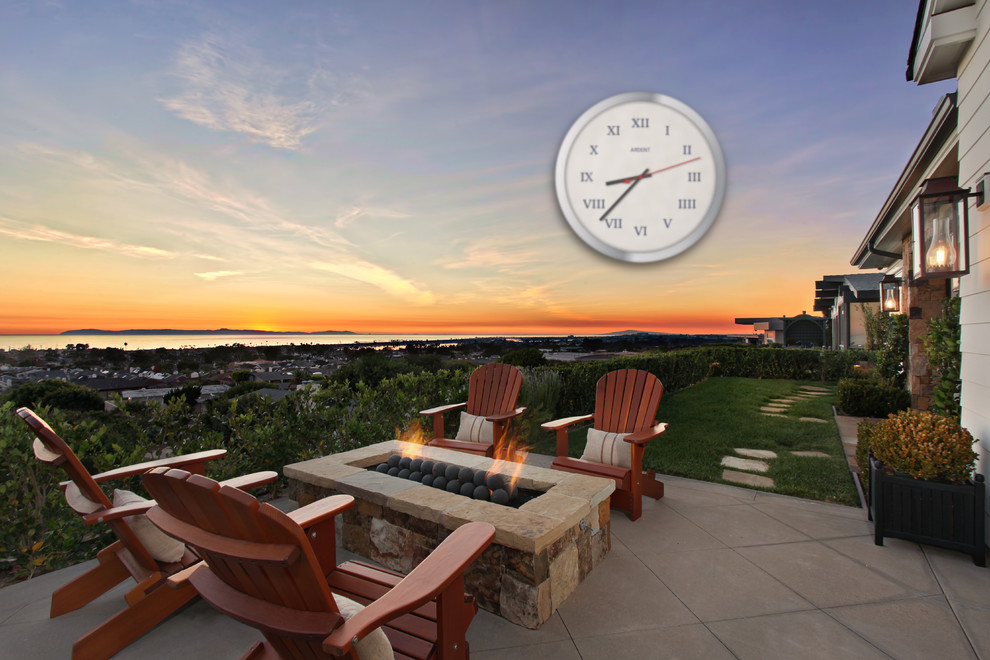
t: 8:37:12
